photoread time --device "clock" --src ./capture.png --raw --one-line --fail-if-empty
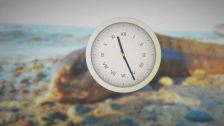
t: 11:26
